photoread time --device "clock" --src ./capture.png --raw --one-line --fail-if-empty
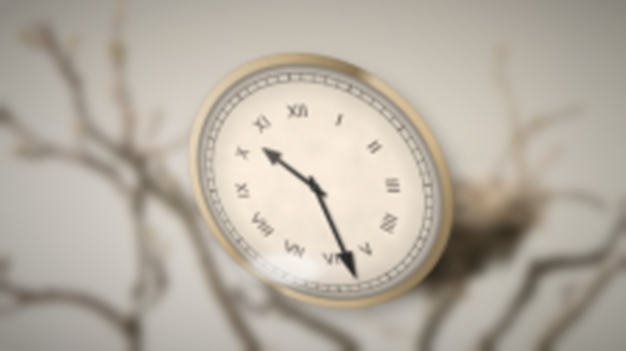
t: 10:28
